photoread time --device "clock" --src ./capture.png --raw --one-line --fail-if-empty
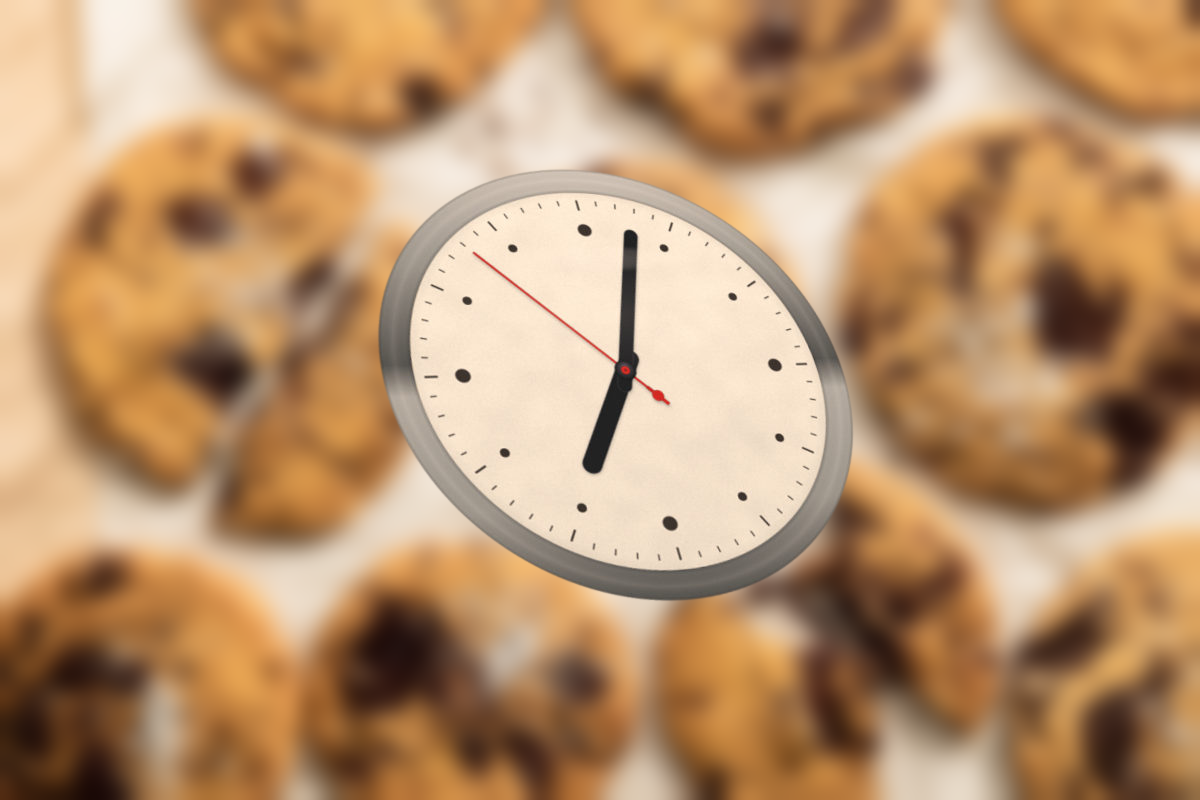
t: 7:02:53
